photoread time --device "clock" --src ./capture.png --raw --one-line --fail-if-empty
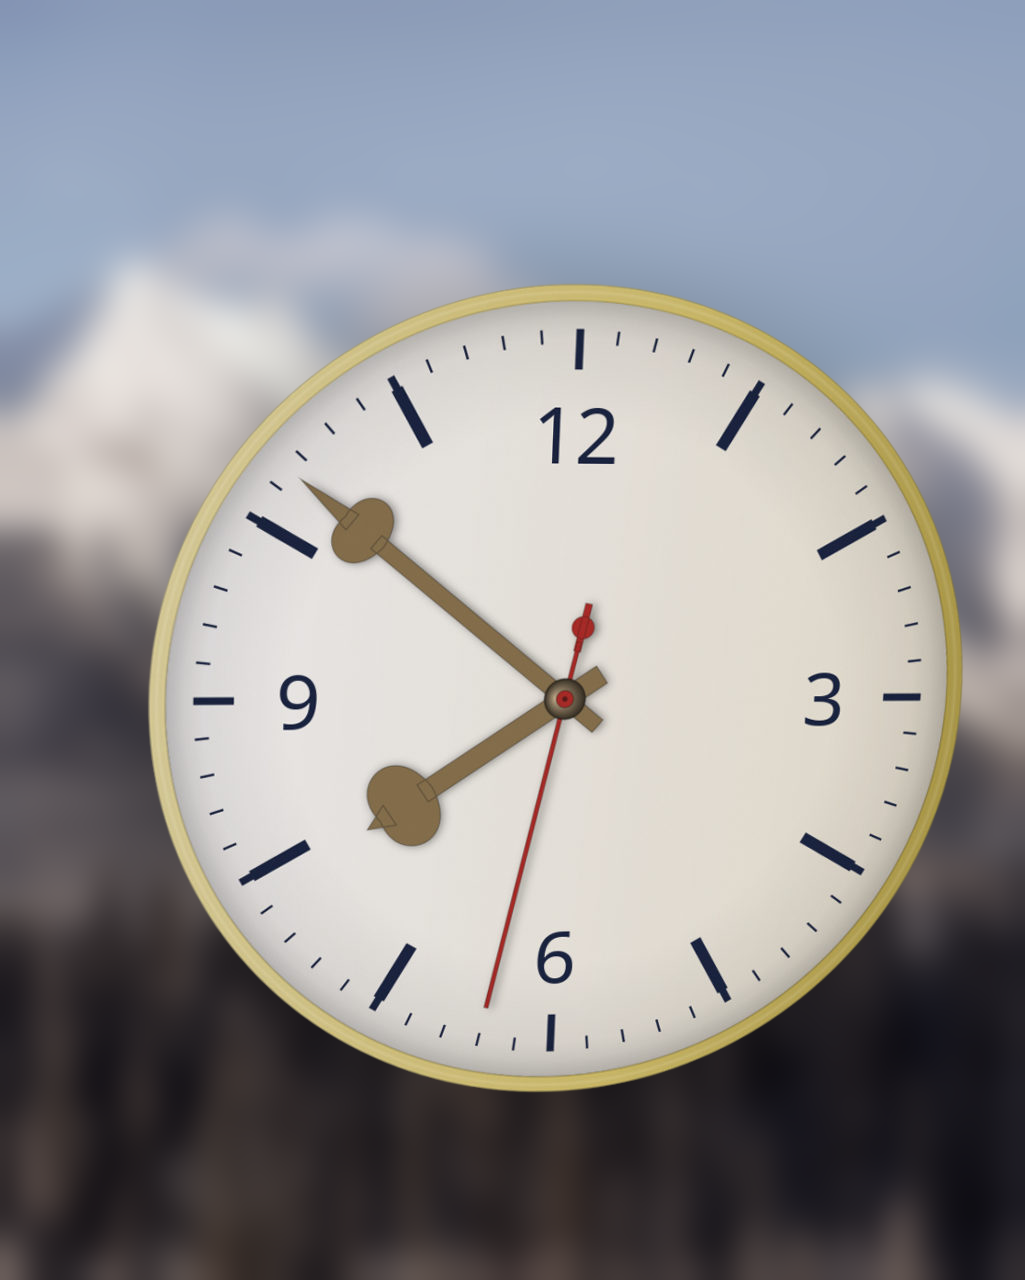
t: 7:51:32
